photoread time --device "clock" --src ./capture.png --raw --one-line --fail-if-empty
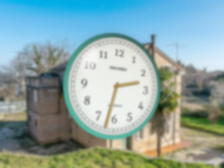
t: 2:32
